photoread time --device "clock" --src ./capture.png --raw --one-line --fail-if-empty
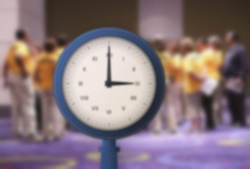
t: 3:00
